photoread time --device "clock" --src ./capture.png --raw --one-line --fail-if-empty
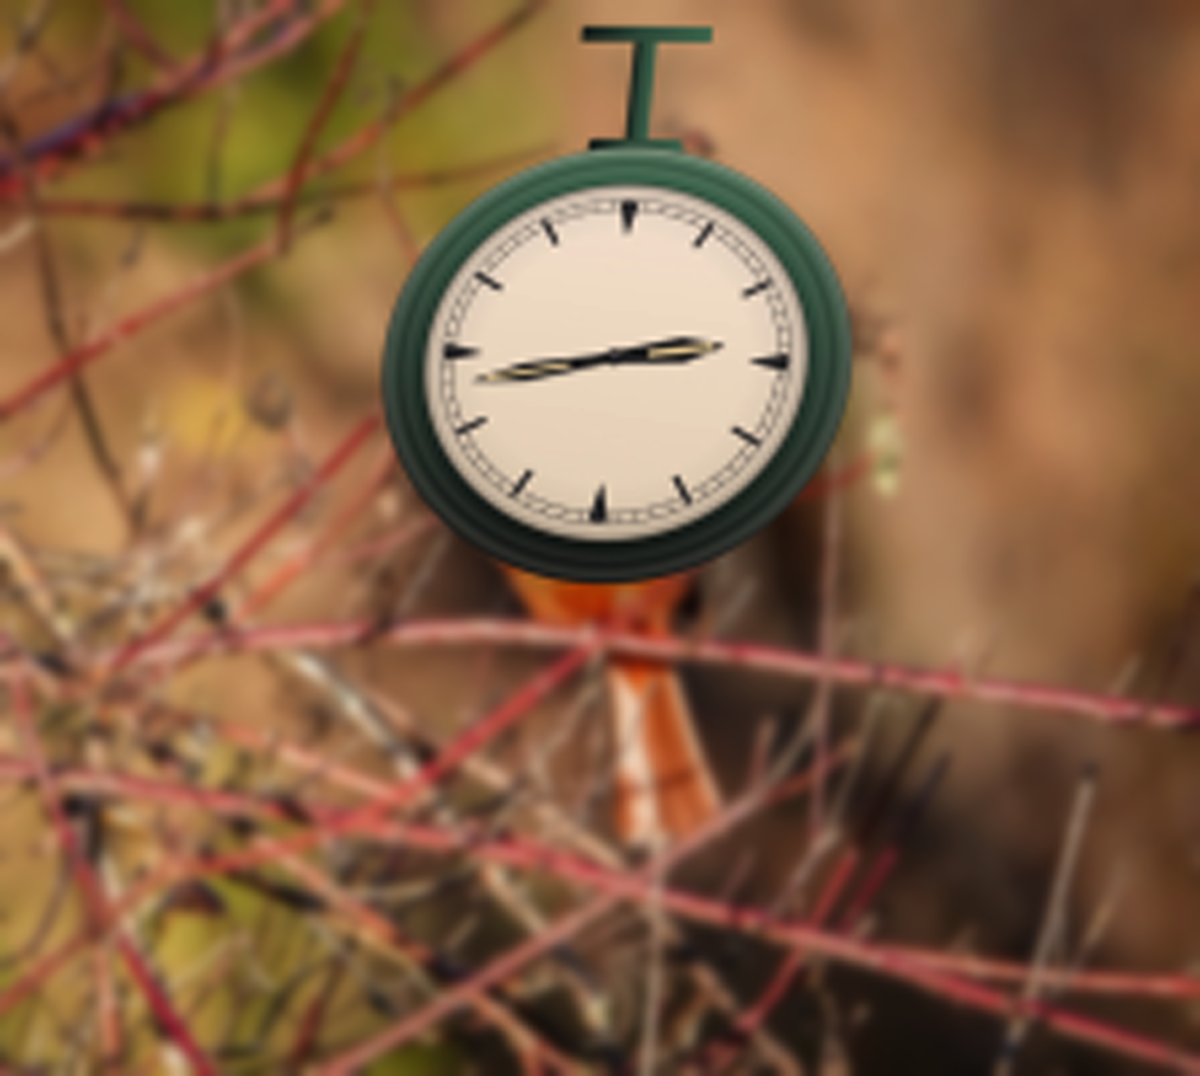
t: 2:43
